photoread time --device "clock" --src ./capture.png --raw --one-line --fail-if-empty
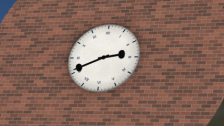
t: 2:41
